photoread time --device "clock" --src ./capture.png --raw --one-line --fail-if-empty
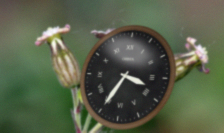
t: 3:35
